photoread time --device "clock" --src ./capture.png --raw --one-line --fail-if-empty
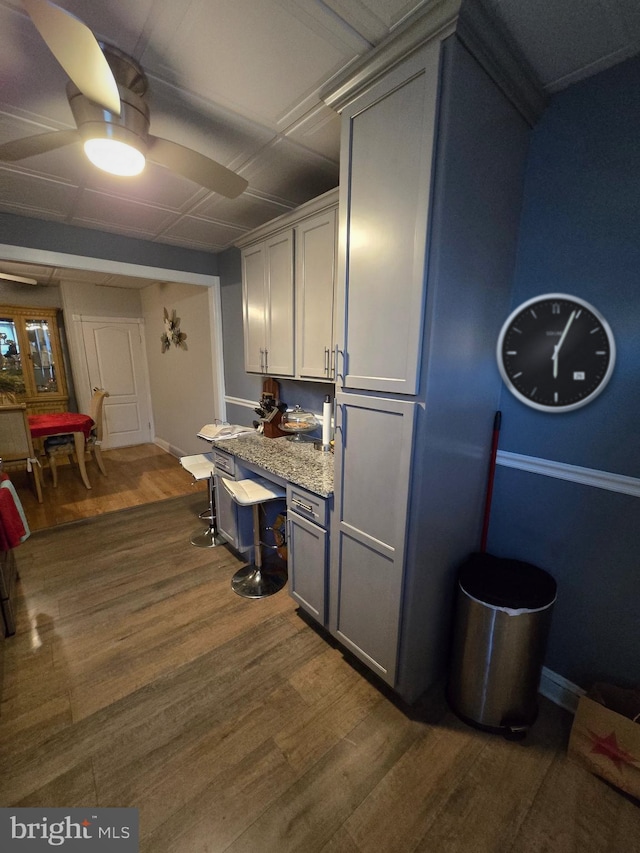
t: 6:04
